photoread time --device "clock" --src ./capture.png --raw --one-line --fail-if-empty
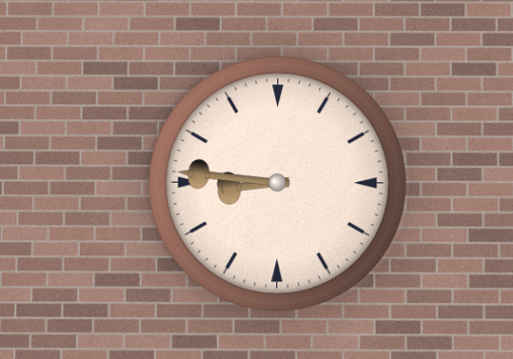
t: 8:46
